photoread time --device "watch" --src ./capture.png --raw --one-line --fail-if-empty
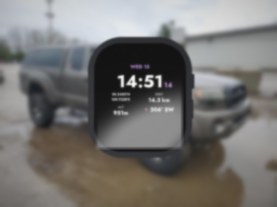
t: 14:51
